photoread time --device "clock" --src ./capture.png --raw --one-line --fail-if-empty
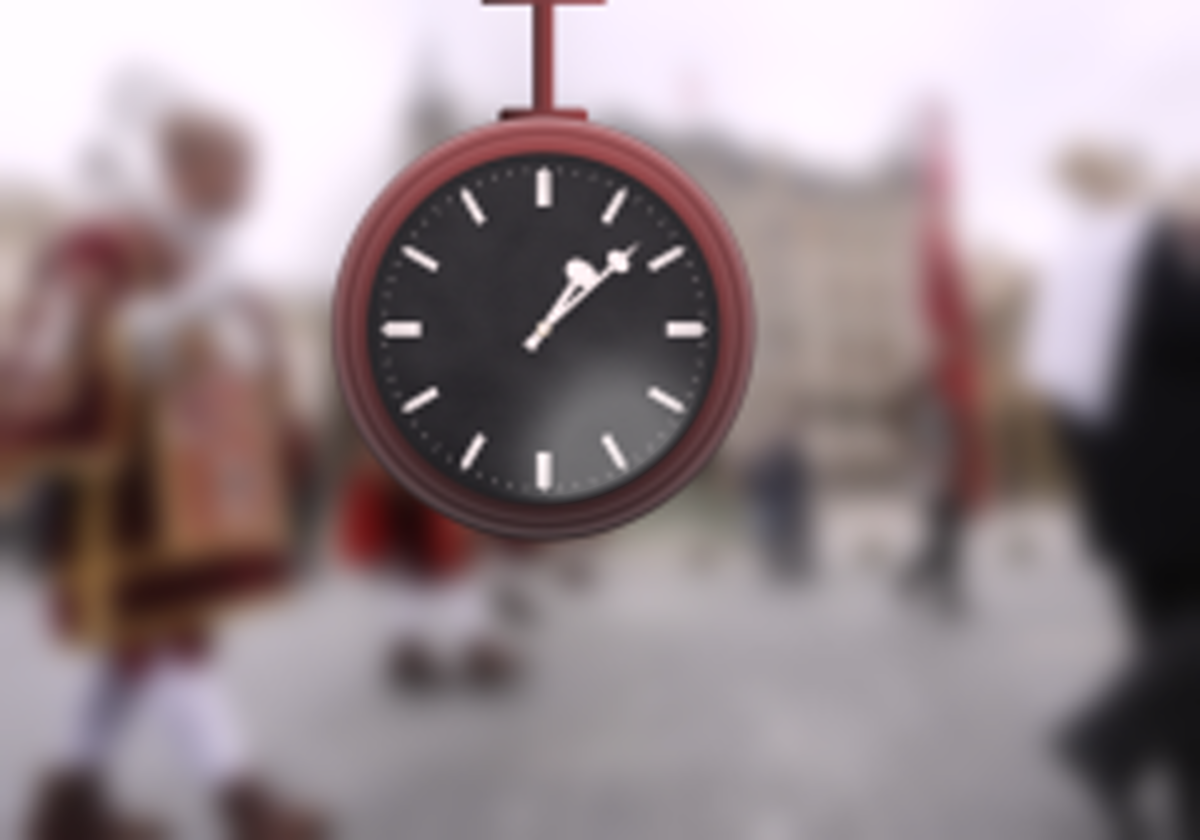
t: 1:08
